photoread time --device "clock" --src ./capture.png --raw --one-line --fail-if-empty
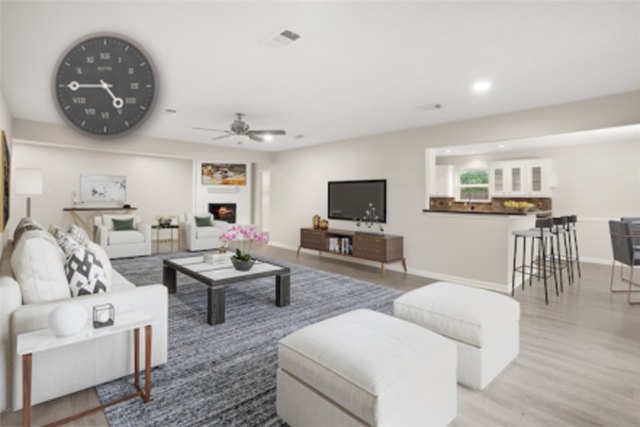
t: 4:45
